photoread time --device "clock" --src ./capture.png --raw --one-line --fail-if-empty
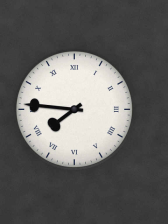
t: 7:46
